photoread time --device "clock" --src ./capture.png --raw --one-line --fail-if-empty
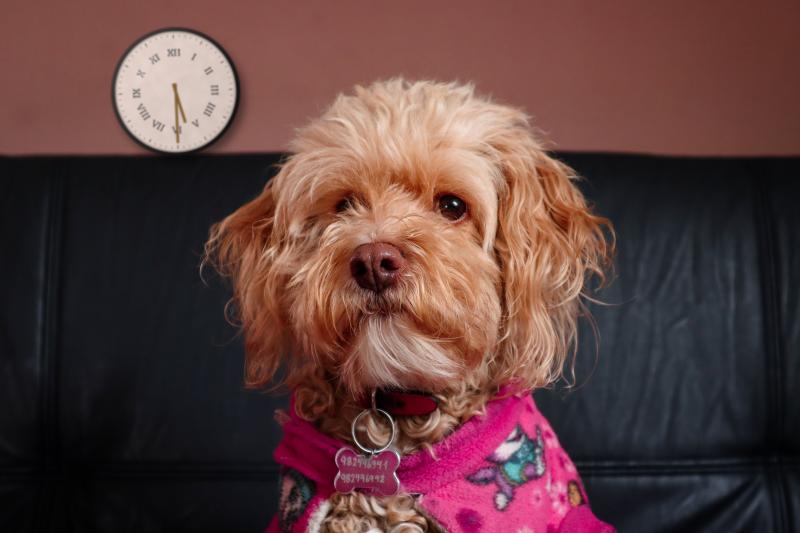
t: 5:30
